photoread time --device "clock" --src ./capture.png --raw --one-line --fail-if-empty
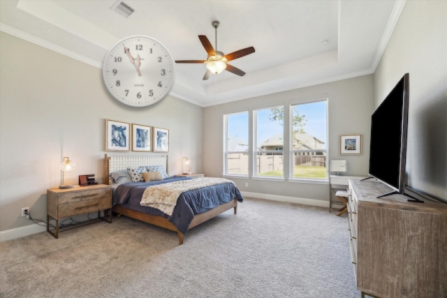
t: 11:55
